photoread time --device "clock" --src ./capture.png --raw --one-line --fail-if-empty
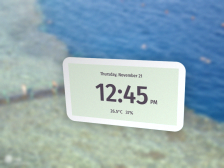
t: 12:45
